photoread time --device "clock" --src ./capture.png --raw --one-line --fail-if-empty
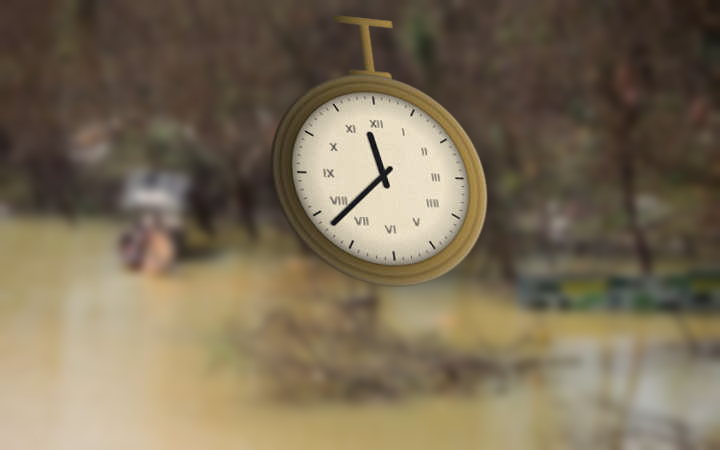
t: 11:38
